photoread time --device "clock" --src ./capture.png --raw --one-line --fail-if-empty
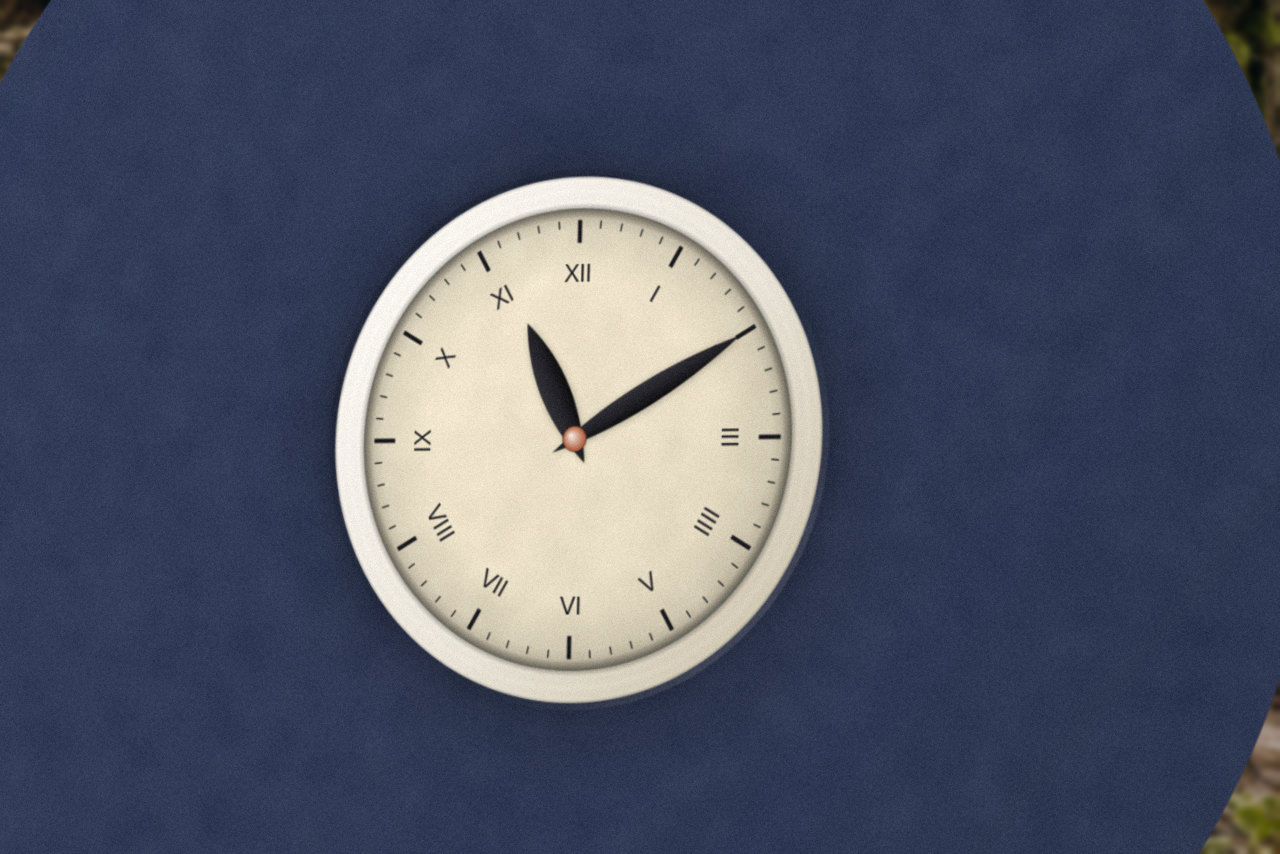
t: 11:10
